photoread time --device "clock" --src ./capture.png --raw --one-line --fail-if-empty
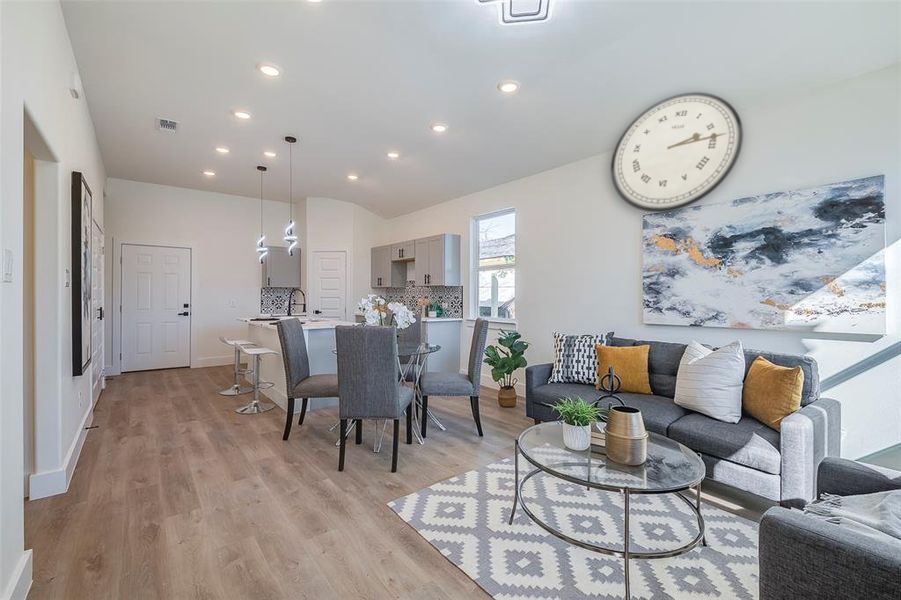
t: 2:13
